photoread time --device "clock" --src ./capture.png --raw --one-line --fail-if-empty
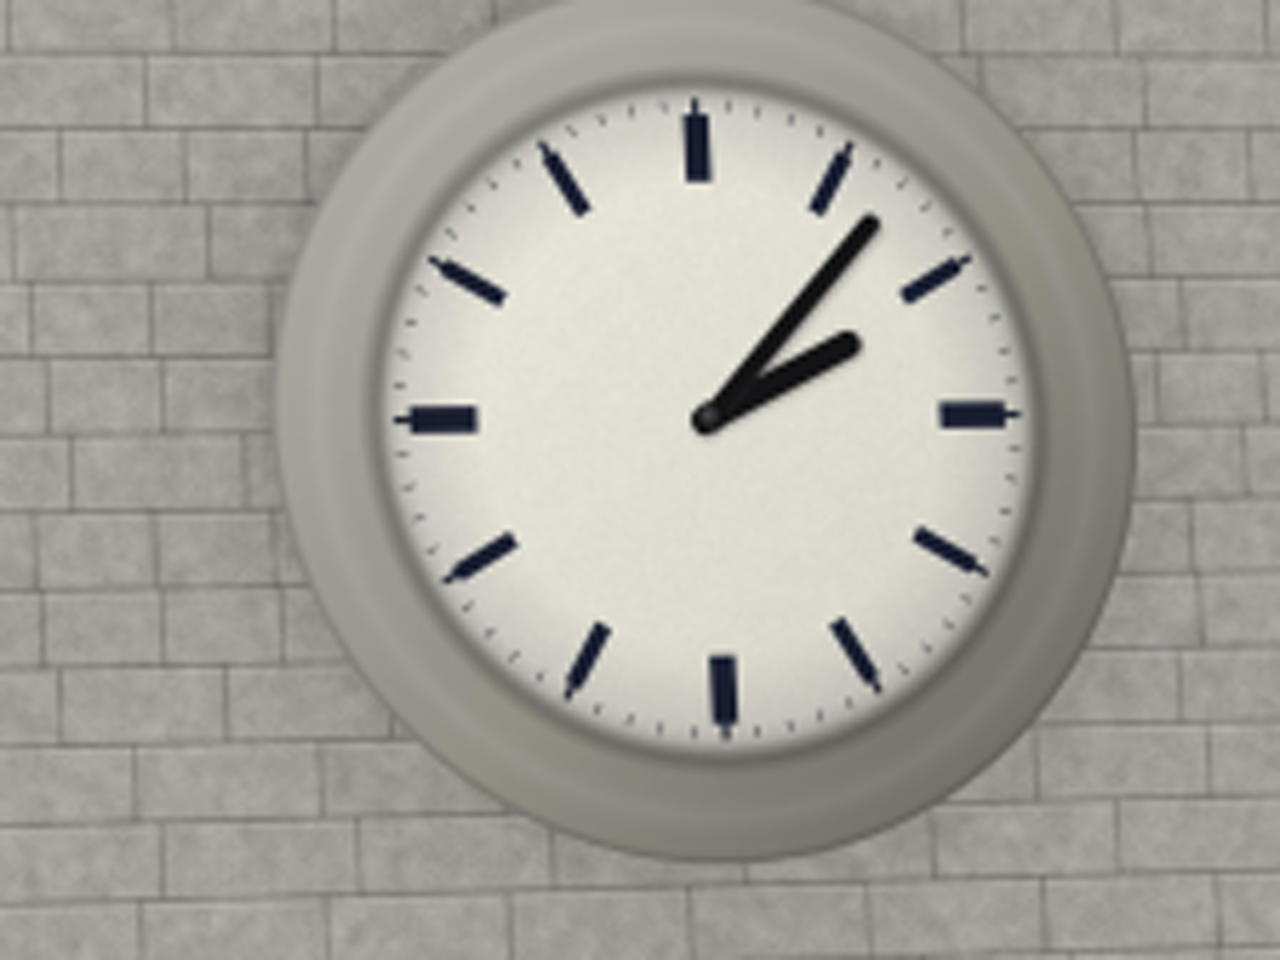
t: 2:07
